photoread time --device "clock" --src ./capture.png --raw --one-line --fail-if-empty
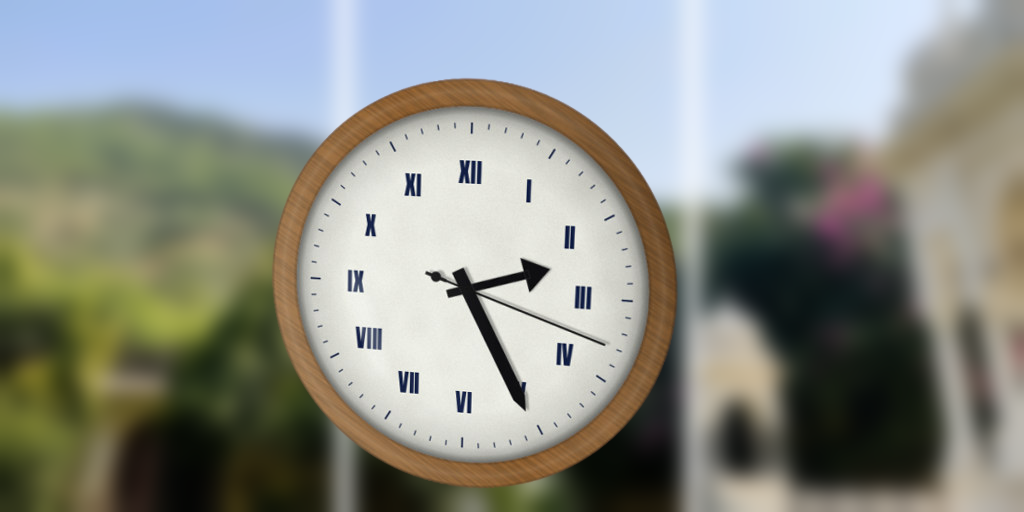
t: 2:25:18
